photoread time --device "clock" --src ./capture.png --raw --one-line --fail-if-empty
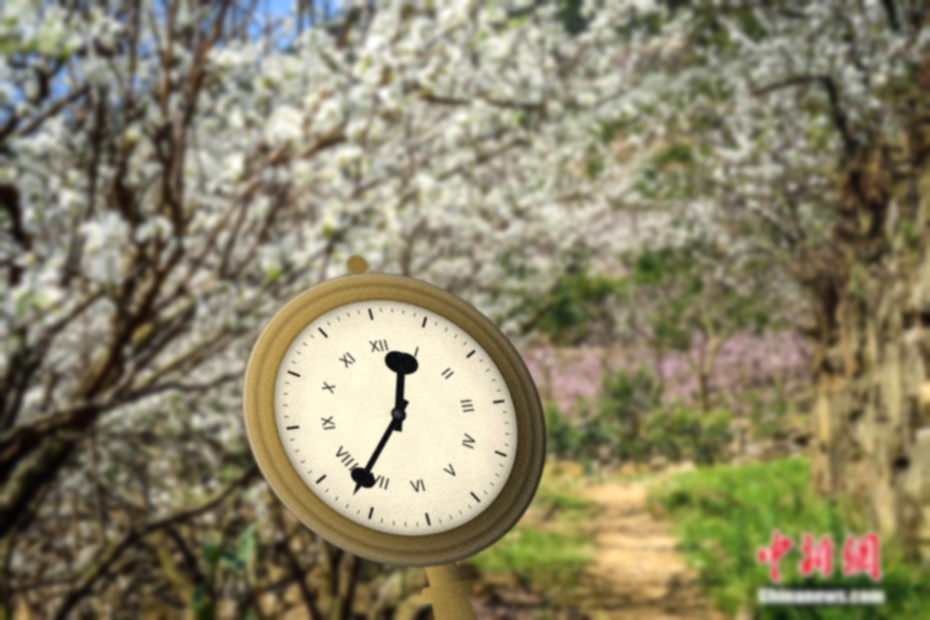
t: 12:37
